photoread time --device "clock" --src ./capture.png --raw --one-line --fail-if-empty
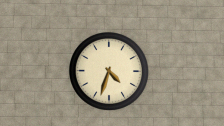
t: 4:33
